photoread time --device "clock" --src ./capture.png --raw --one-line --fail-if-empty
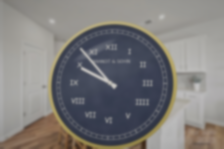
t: 9:53
